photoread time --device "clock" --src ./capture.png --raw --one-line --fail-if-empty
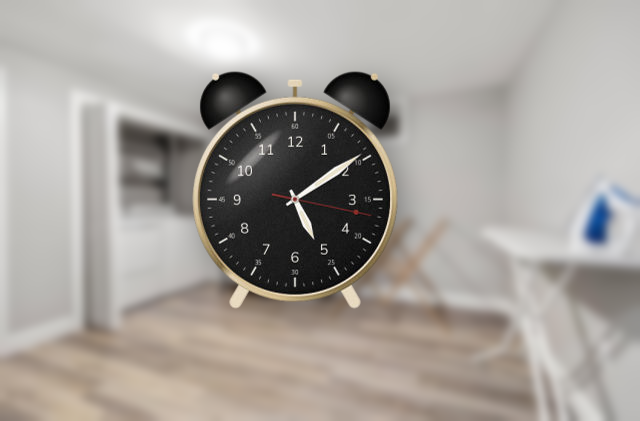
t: 5:09:17
